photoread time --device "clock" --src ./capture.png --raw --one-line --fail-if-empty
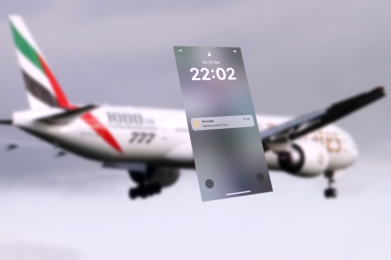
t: 22:02
